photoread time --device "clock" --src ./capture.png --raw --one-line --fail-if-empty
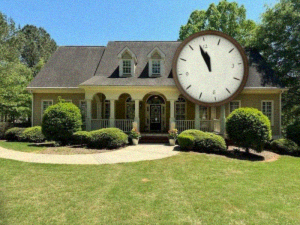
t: 11:58
